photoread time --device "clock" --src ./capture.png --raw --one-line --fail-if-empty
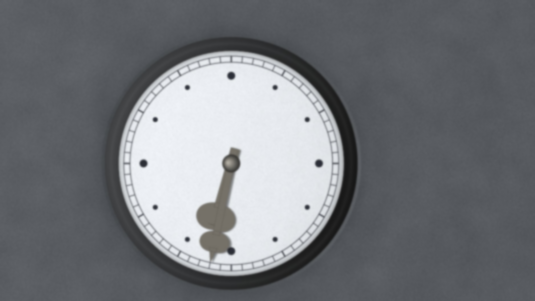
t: 6:32
